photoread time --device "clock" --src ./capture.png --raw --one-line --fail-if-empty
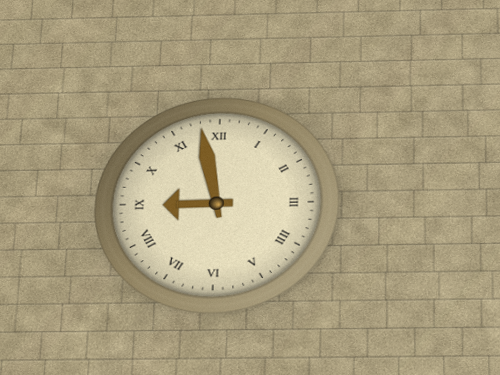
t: 8:58
